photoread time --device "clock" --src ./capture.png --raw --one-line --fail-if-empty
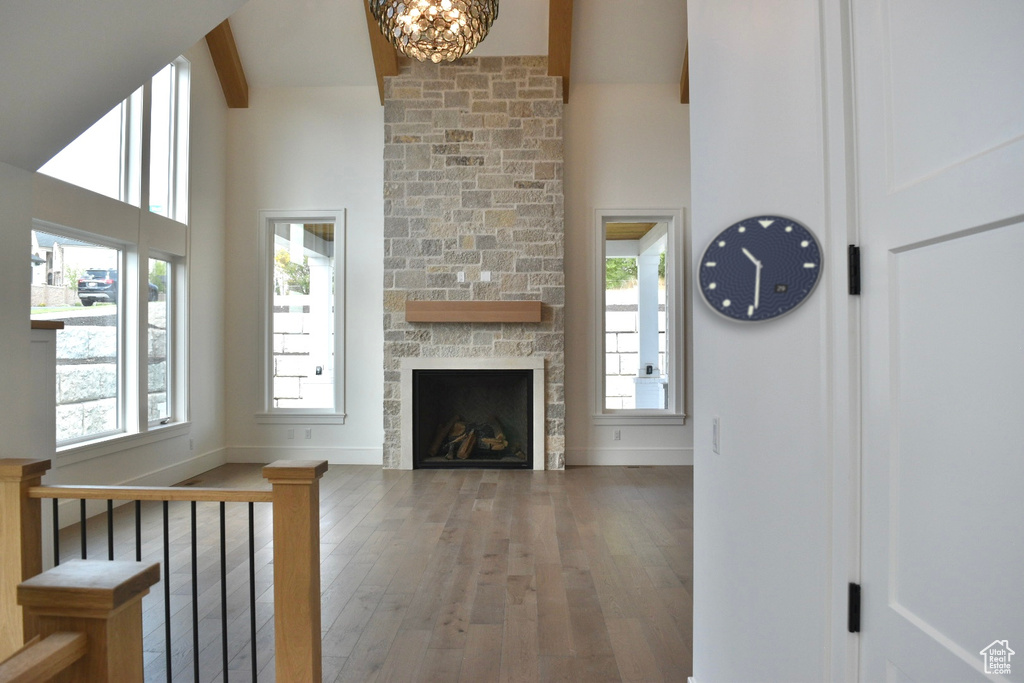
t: 10:29
